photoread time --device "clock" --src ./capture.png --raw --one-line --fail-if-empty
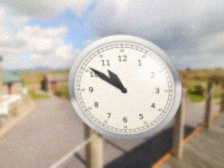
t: 10:51
